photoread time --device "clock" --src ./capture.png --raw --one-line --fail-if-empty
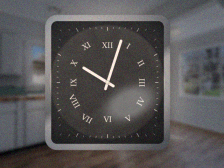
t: 10:03
